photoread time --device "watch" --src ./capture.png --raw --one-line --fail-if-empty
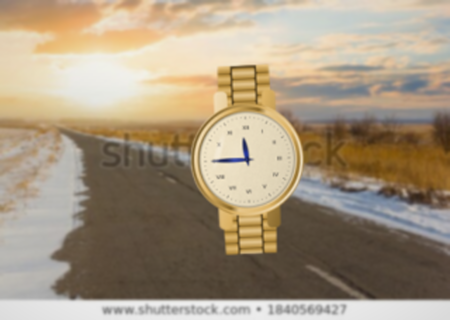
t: 11:45
